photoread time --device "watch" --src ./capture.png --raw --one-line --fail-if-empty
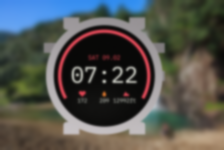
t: 7:22
